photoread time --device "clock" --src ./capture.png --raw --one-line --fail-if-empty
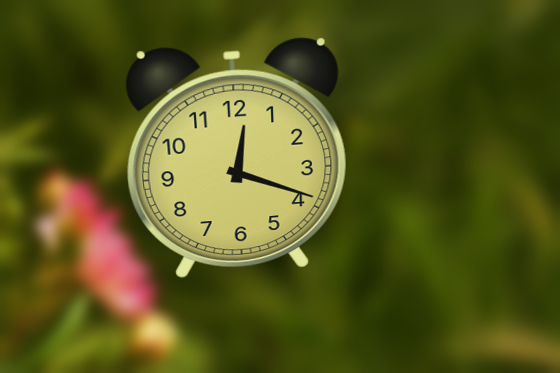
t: 12:19
